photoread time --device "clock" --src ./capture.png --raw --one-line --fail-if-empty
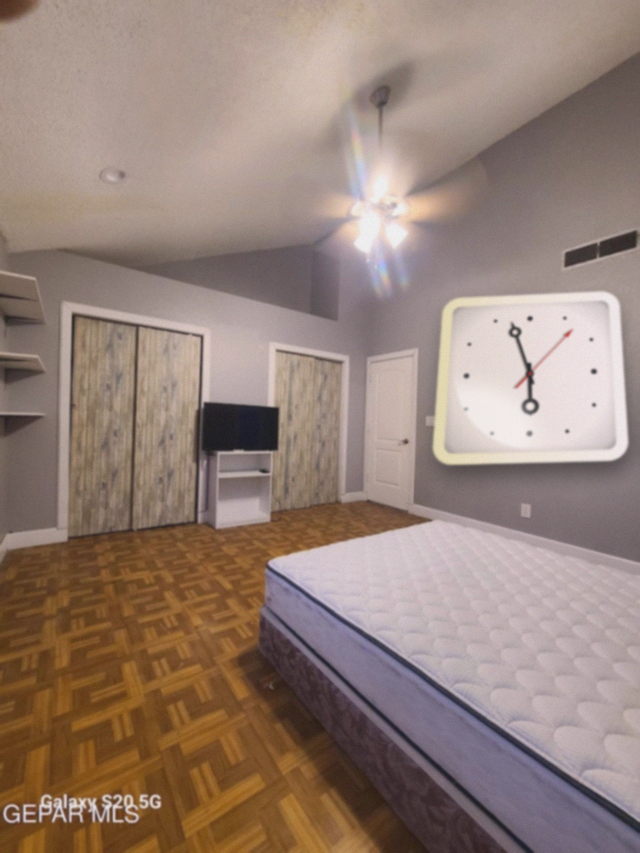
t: 5:57:07
